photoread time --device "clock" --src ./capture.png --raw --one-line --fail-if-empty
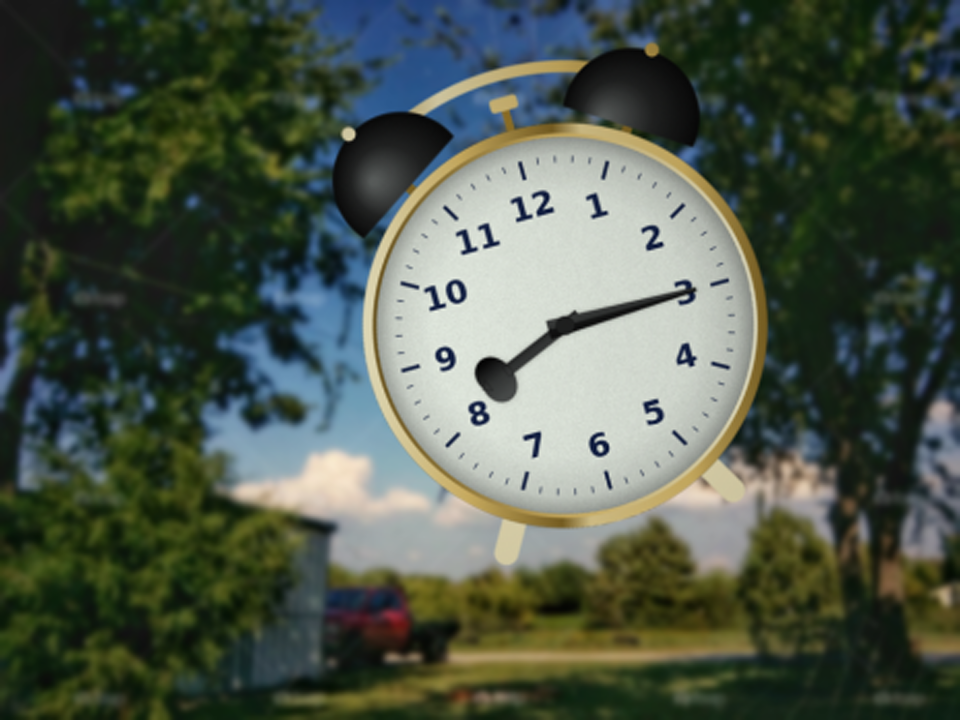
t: 8:15
